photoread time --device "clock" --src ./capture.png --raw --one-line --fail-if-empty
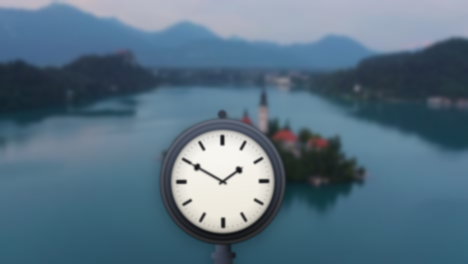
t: 1:50
